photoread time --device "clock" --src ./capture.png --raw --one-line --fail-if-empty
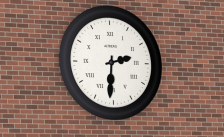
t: 2:31
